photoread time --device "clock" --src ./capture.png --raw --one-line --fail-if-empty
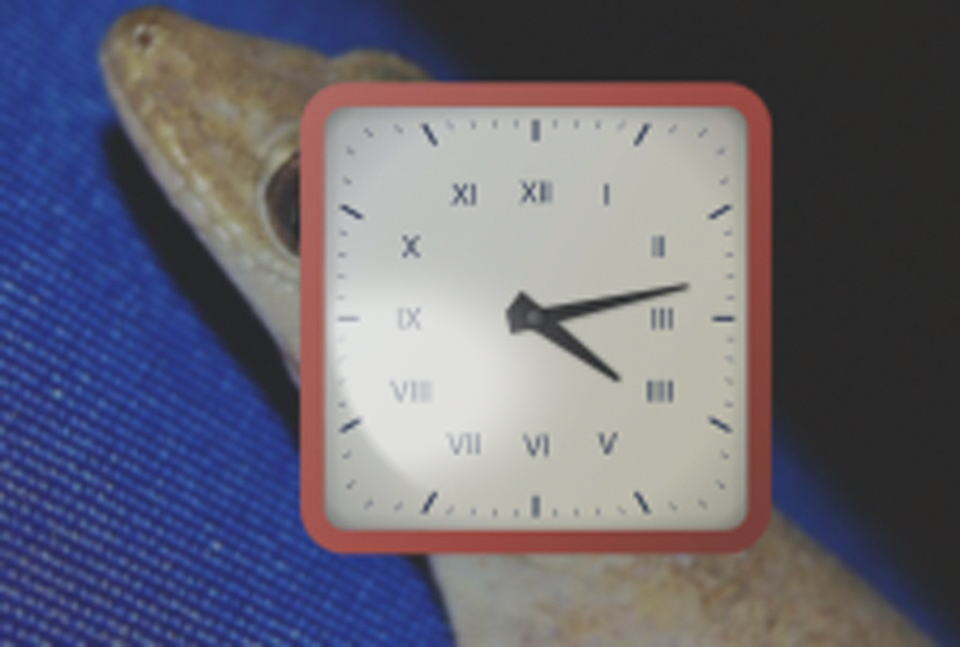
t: 4:13
